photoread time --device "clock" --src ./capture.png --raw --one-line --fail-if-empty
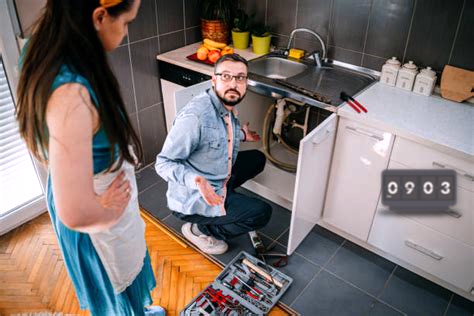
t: 9:03
